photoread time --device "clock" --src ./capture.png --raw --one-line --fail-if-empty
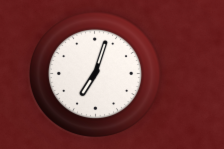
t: 7:03
